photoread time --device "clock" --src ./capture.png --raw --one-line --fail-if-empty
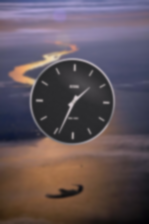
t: 1:34
